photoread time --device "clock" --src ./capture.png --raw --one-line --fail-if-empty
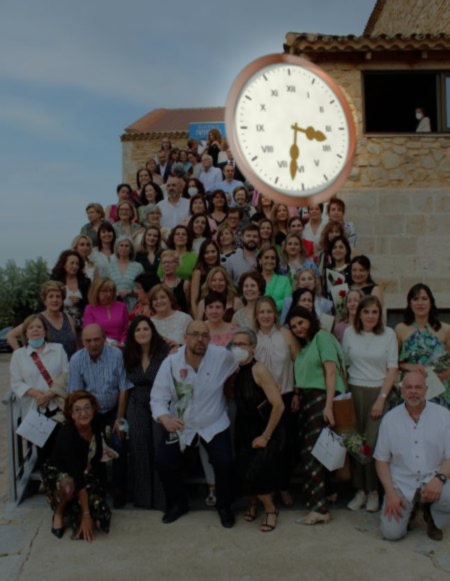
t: 3:32
